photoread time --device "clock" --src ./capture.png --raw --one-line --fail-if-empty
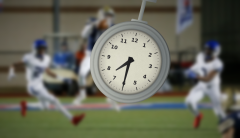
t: 7:30
